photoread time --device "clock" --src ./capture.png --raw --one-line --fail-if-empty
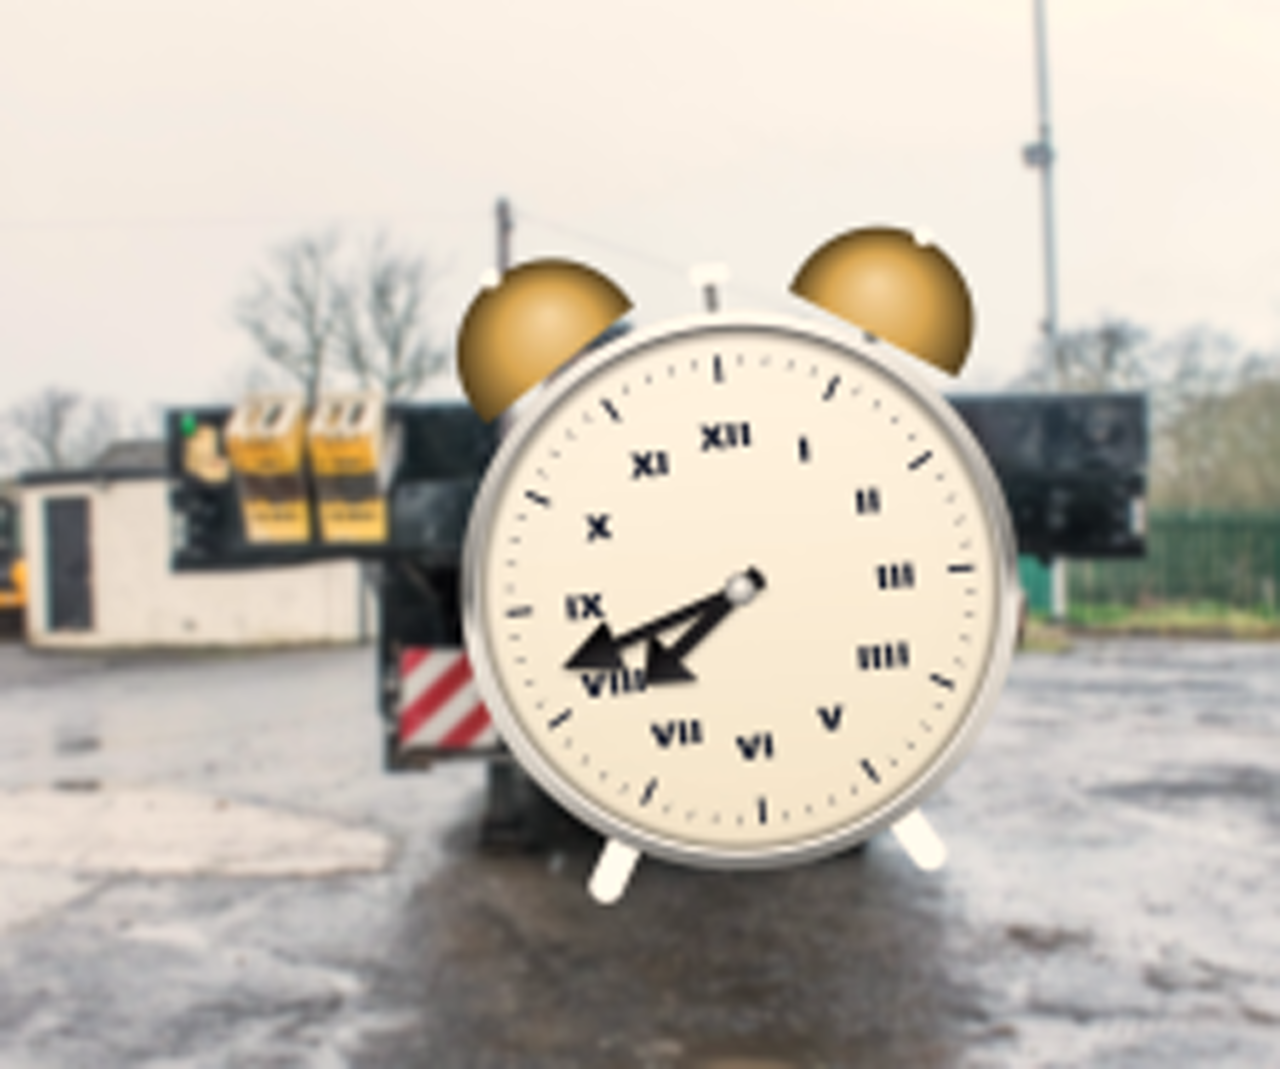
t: 7:42
